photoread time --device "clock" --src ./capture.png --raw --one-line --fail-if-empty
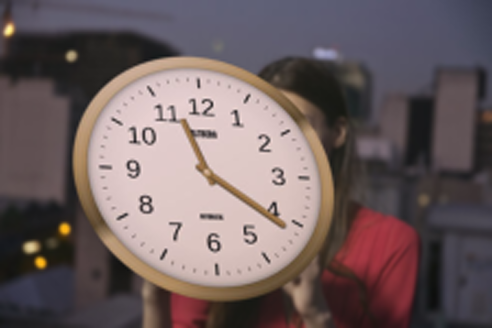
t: 11:21
